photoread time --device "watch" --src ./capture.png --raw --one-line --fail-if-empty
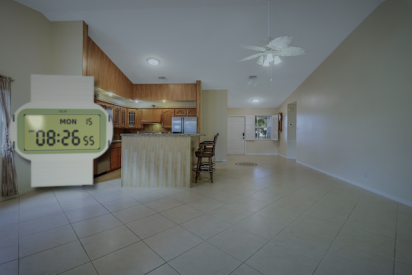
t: 8:26:55
